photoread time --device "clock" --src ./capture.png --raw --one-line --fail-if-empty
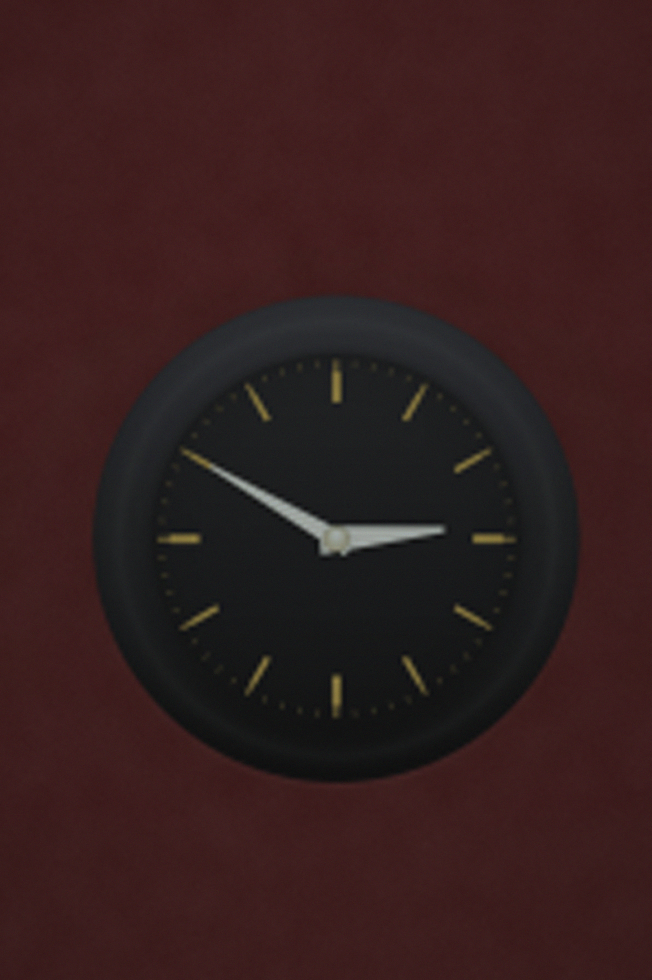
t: 2:50
